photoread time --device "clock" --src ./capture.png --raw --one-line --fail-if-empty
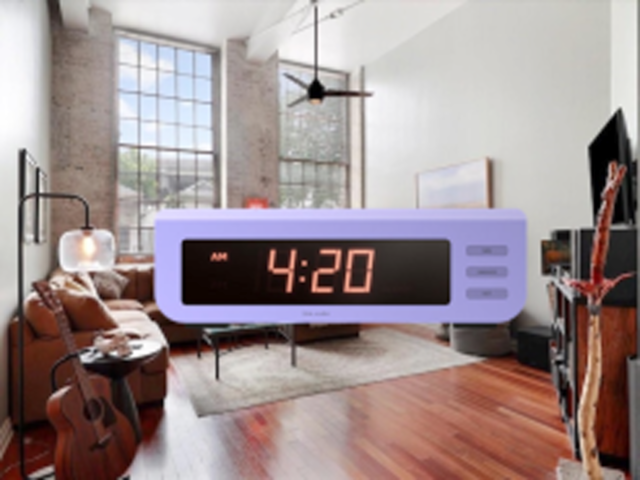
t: 4:20
